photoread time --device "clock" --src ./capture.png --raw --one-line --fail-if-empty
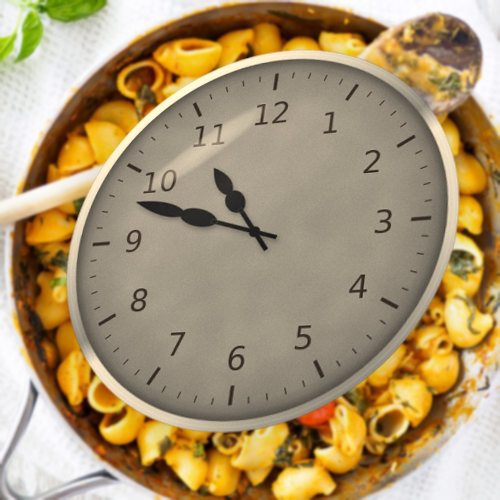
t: 10:48
